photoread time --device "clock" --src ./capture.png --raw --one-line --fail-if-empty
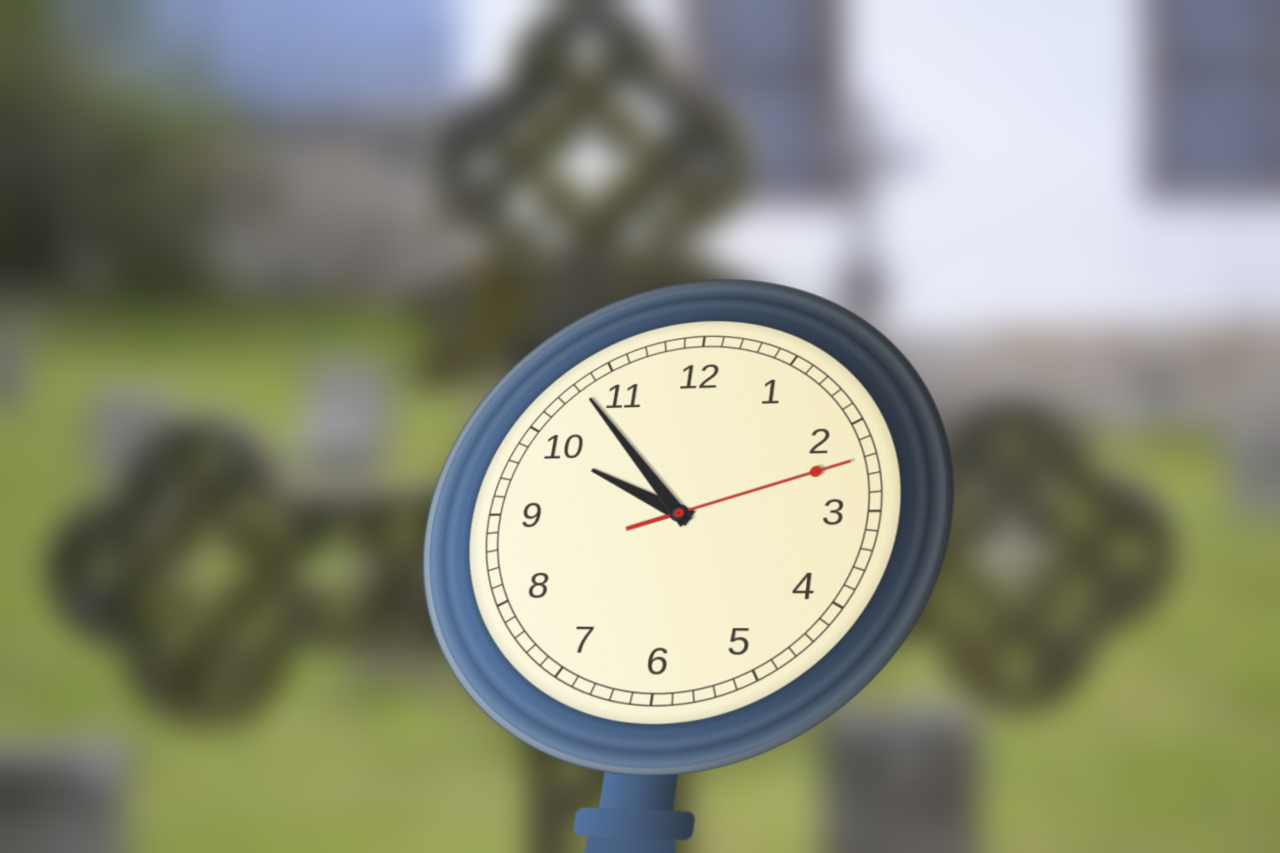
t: 9:53:12
